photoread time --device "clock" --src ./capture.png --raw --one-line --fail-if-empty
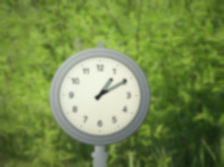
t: 1:10
